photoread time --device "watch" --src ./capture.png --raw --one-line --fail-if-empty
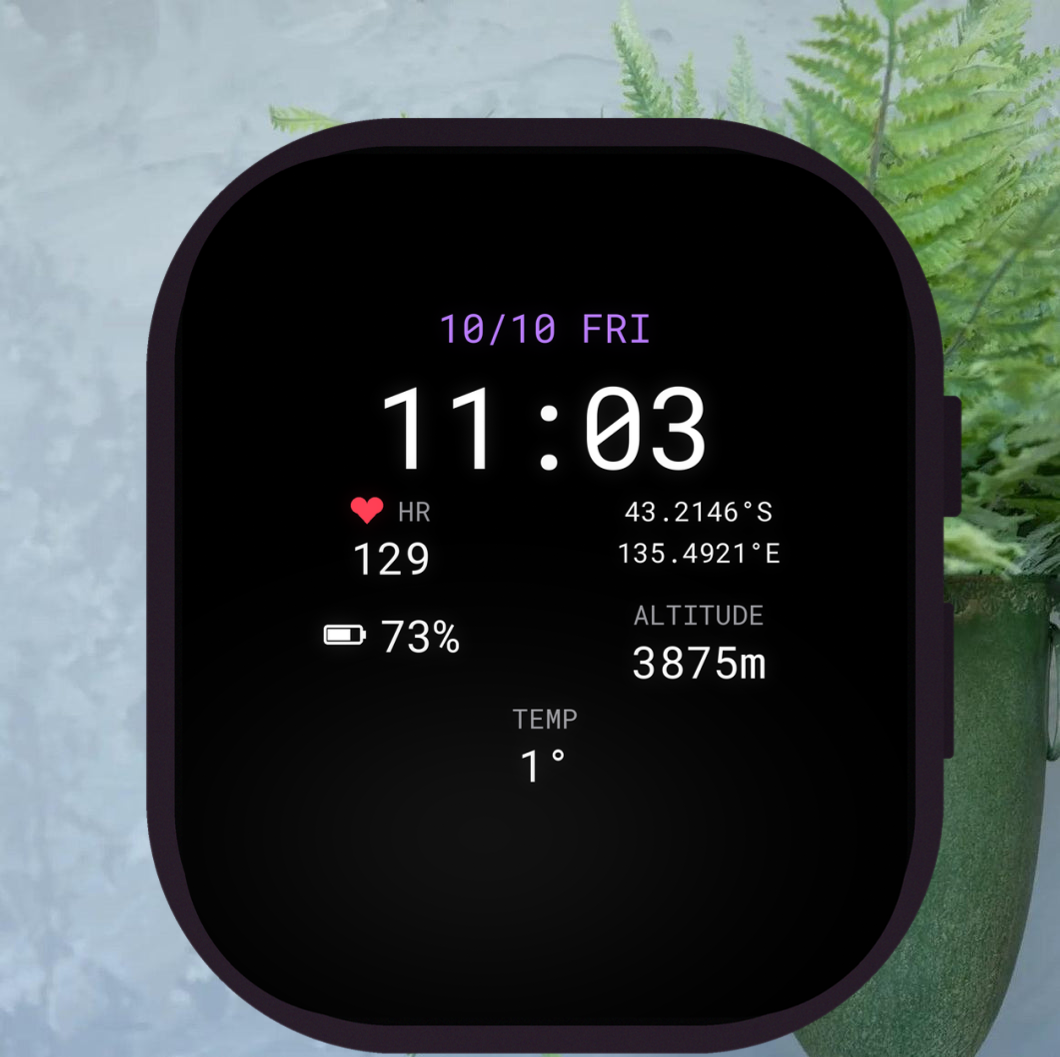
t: 11:03
